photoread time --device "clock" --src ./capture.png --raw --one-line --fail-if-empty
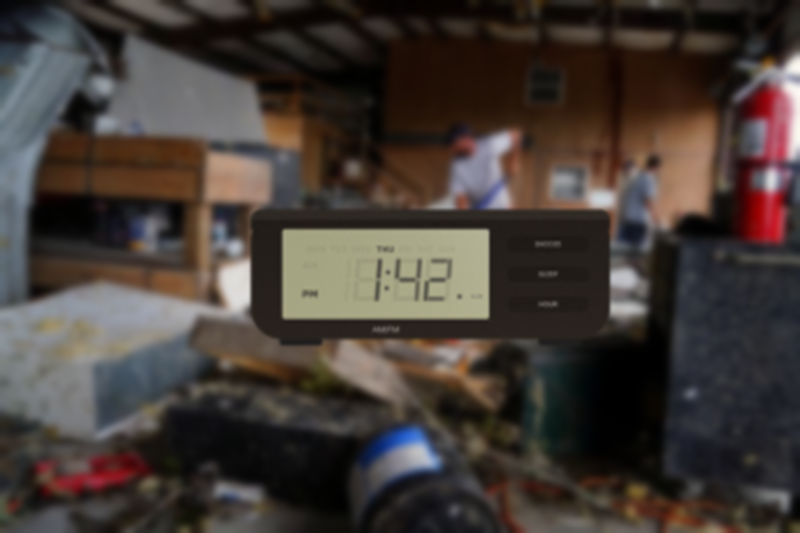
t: 1:42
